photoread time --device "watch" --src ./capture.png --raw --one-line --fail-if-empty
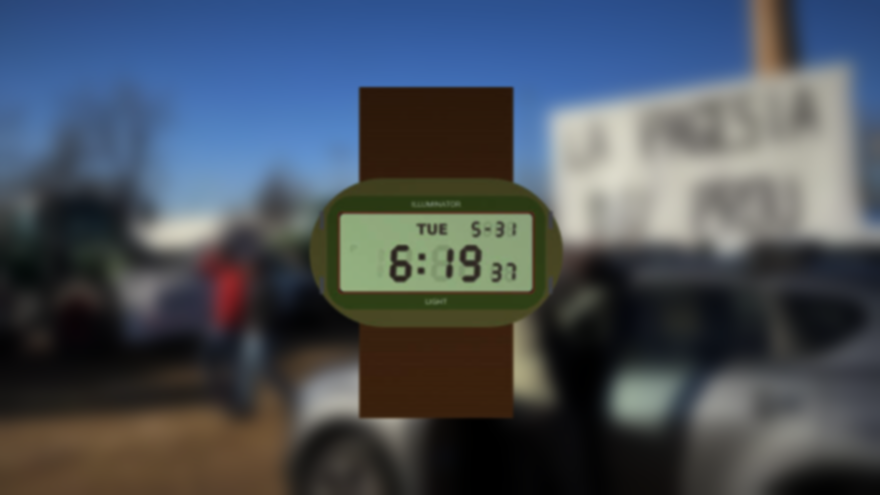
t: 6:19:37
